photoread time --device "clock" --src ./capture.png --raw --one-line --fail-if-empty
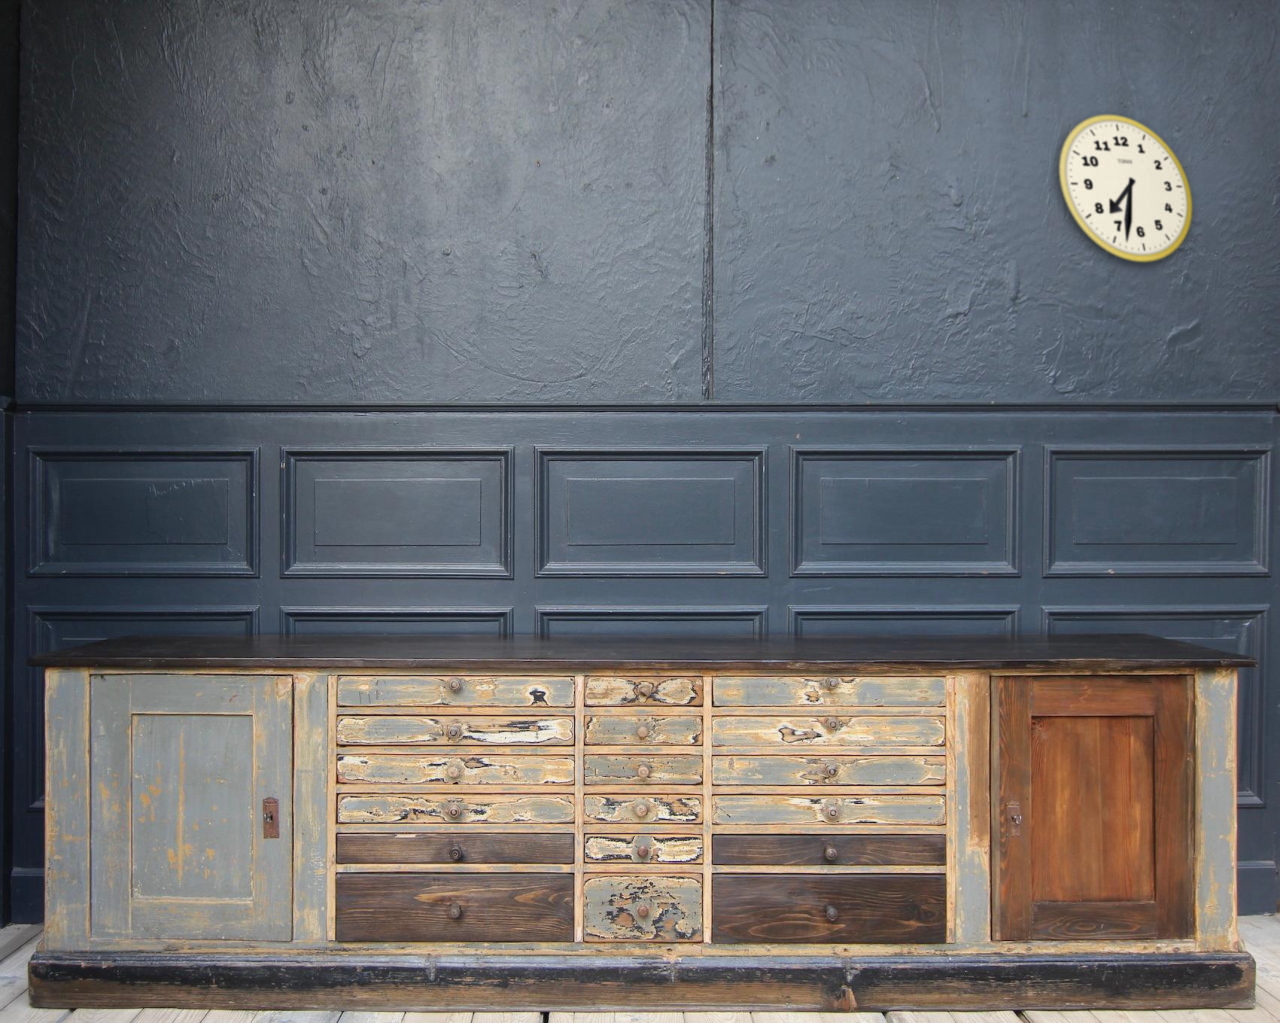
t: 7:33
